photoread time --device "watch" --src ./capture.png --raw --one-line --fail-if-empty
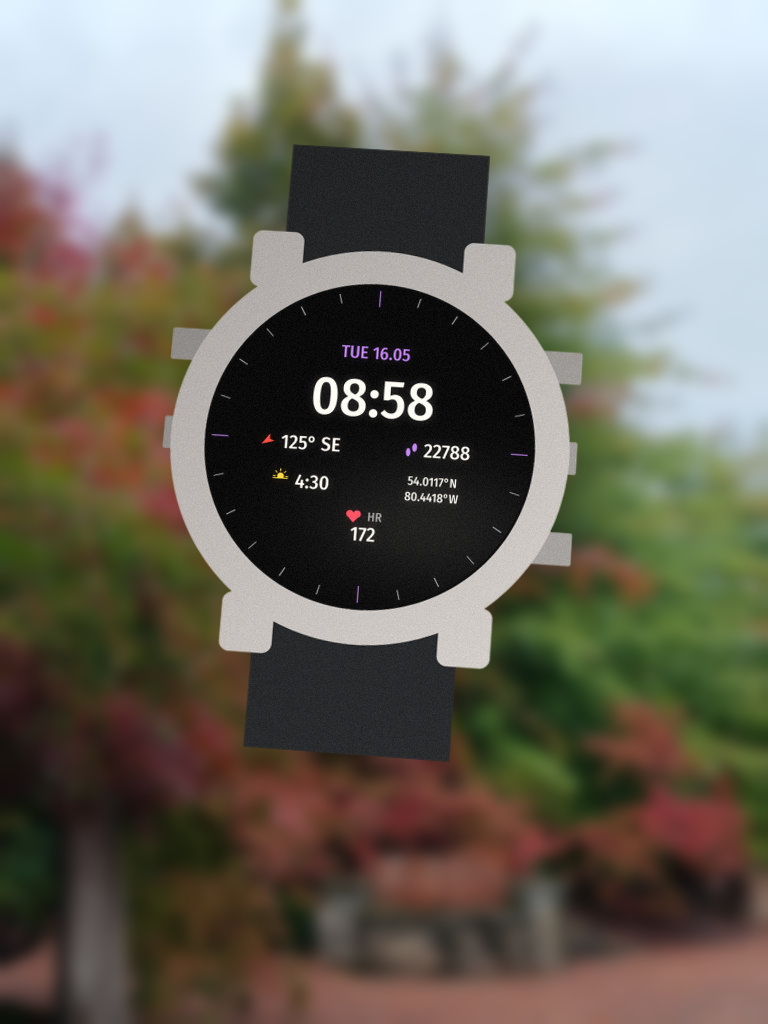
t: 8:58
